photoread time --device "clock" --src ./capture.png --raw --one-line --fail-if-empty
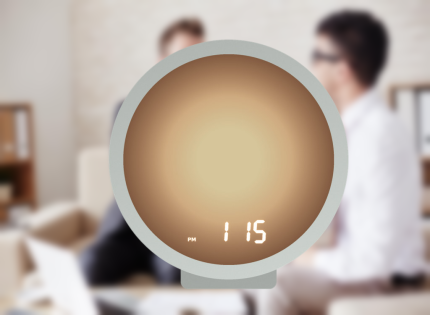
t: 1:15
